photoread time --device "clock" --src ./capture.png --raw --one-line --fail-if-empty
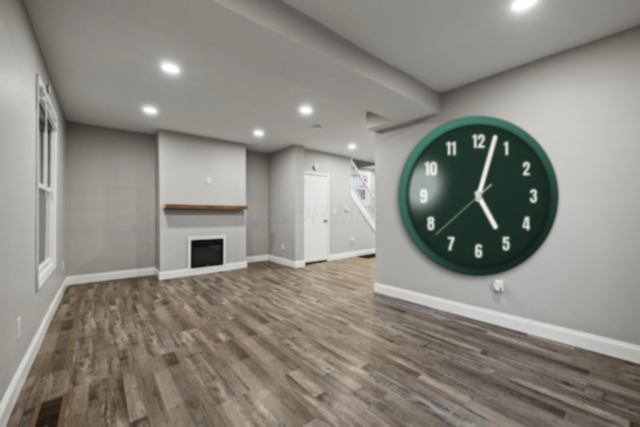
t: 5:02:38
